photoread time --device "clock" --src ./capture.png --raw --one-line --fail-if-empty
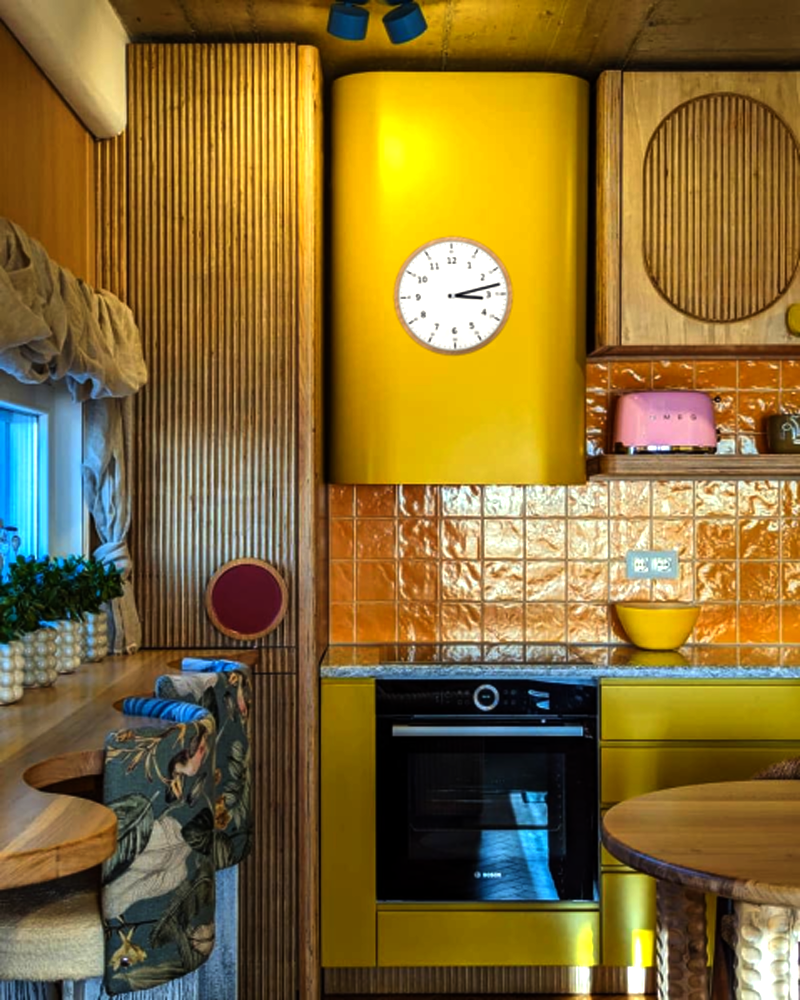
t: 3:13
